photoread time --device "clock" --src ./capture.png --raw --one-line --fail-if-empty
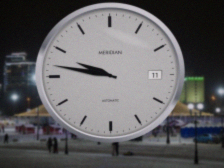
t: 9:47
